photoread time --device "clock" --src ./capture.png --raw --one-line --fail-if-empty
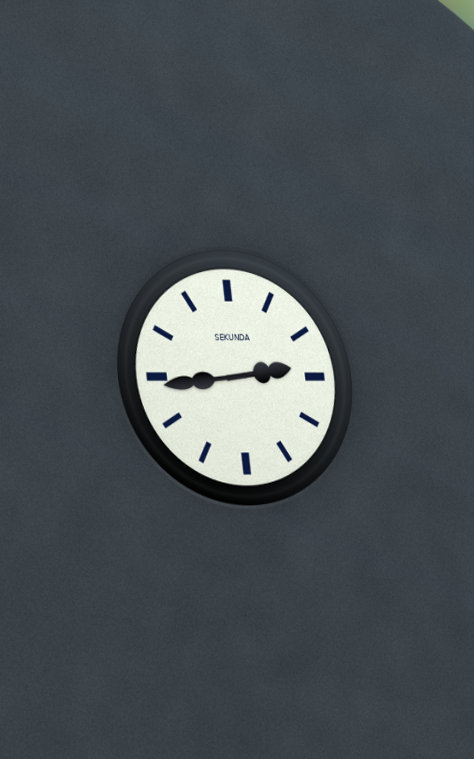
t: 2:44
